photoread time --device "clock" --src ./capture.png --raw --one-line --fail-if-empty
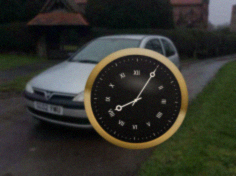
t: 8:05
